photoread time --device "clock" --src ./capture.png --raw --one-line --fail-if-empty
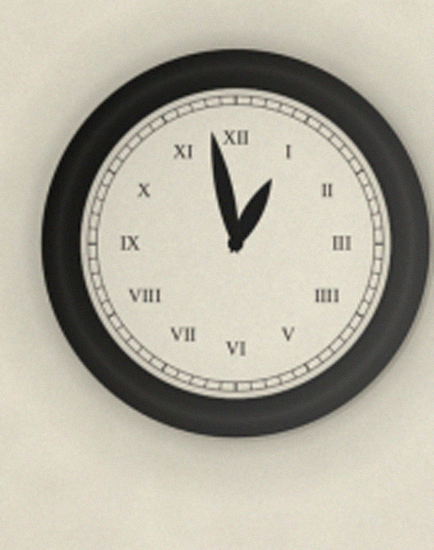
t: 12:58
